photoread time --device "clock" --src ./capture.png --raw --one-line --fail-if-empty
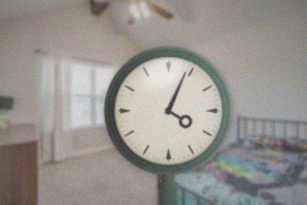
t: 4:04
